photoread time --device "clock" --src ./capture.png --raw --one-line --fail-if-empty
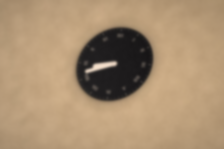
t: 8:42
